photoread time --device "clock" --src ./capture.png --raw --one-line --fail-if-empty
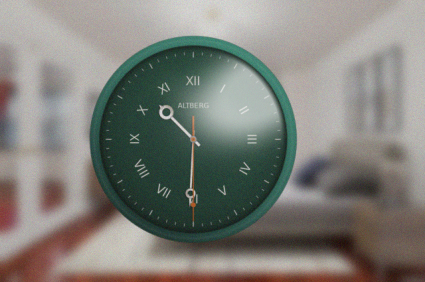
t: 10:30:30
